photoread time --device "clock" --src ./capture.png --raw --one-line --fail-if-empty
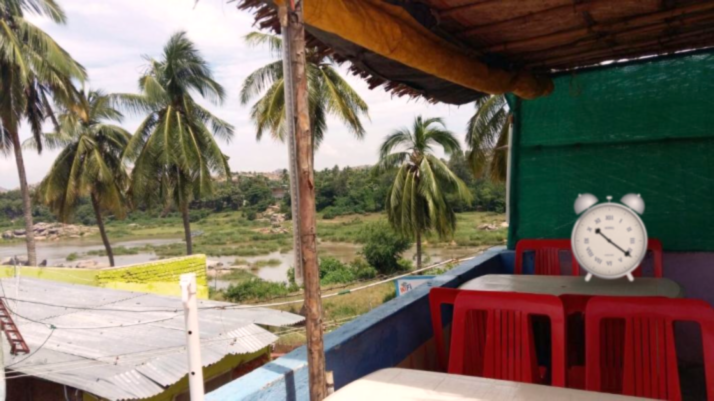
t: 10:21
